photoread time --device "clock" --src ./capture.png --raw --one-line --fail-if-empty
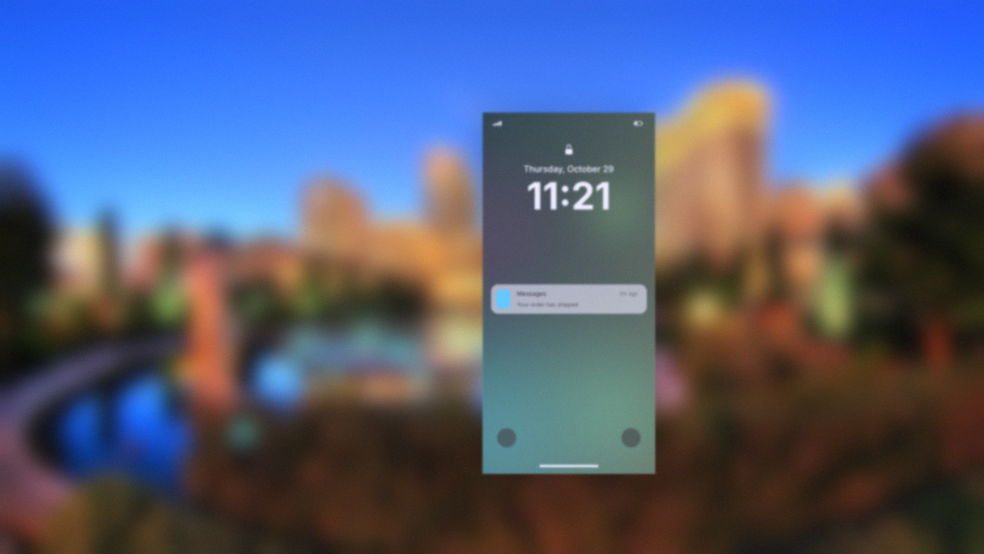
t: 11:21
